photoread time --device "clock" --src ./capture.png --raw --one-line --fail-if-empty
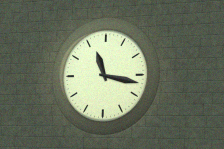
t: 11:17
